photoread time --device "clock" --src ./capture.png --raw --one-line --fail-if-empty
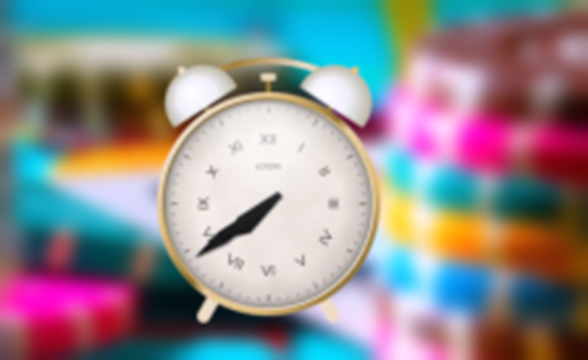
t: 7:39
